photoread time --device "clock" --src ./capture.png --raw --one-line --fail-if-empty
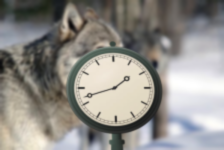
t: 1:42
